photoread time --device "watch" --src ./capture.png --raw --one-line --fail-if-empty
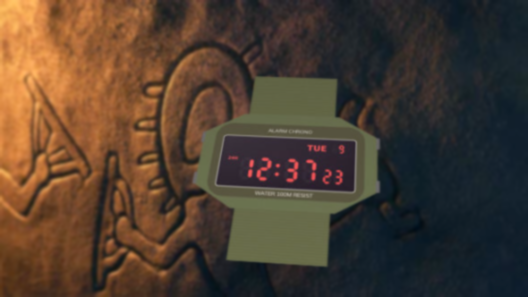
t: 12:37:23
